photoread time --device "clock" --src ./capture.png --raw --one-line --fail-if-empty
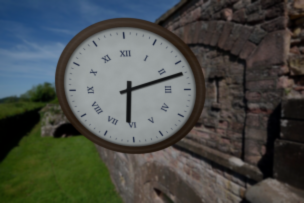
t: 6:12
